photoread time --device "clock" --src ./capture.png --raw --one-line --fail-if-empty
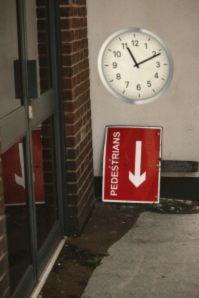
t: 11:11
